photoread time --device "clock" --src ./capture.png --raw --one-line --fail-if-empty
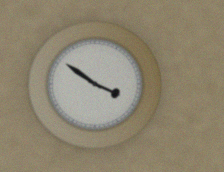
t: 3:51
